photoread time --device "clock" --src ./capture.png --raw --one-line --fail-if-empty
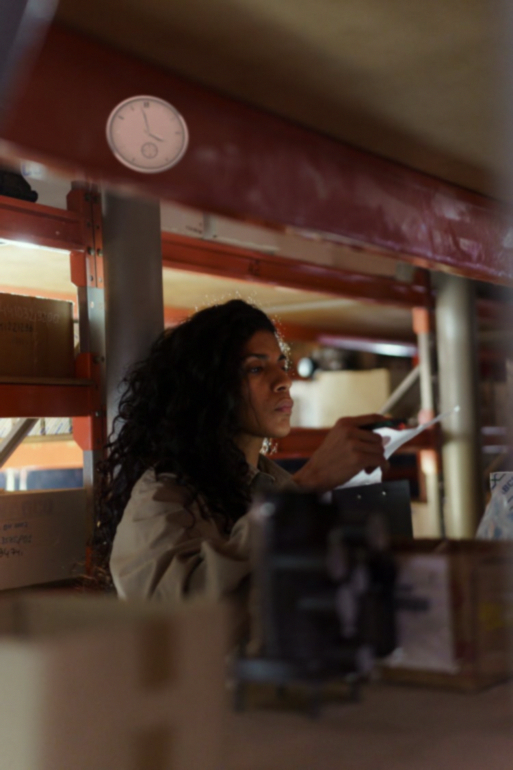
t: 3:58
